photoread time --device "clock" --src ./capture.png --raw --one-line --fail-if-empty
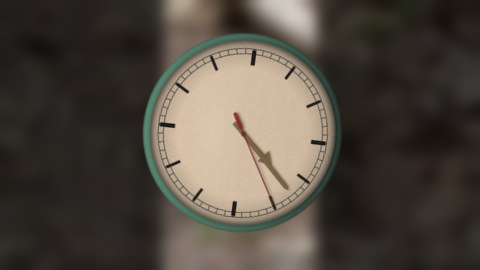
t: 4:22:25
